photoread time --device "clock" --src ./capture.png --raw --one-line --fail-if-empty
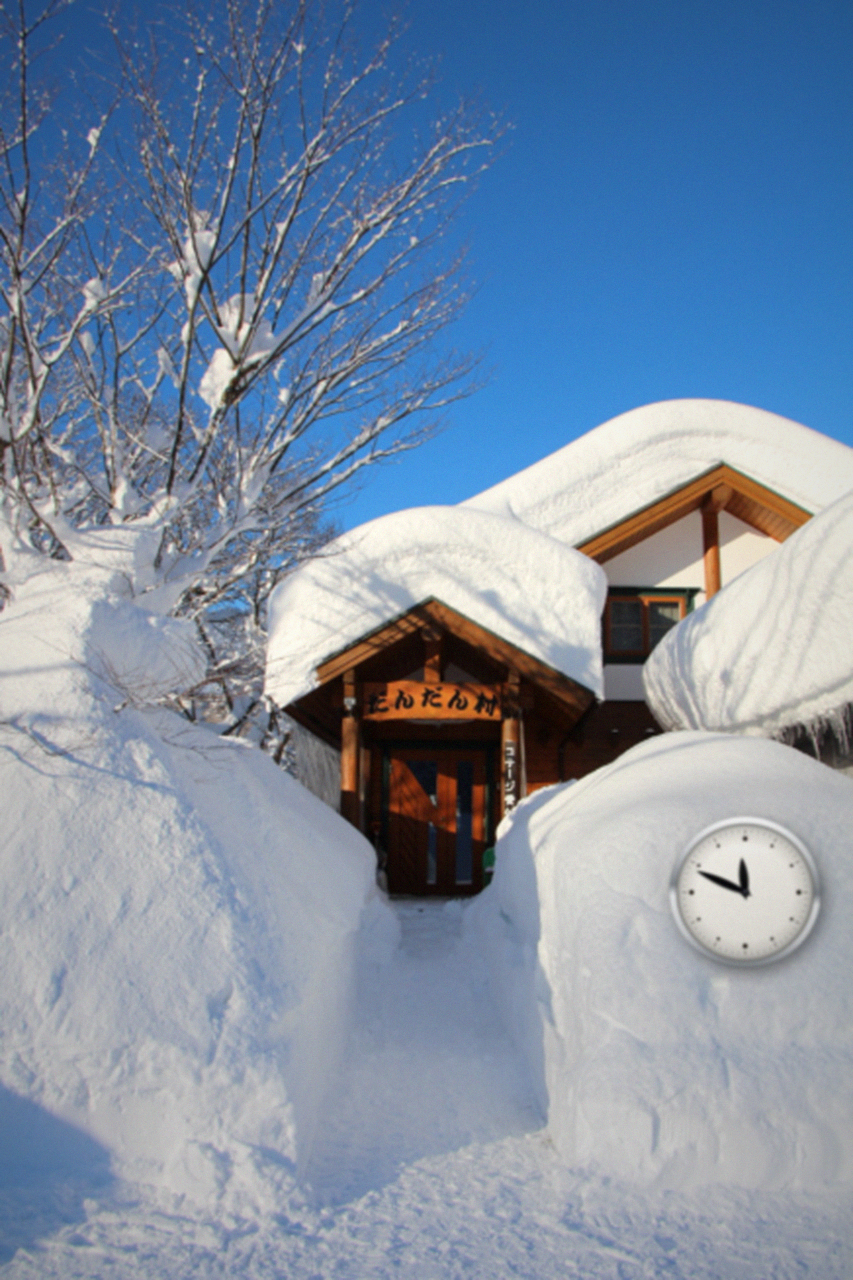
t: 11:49
